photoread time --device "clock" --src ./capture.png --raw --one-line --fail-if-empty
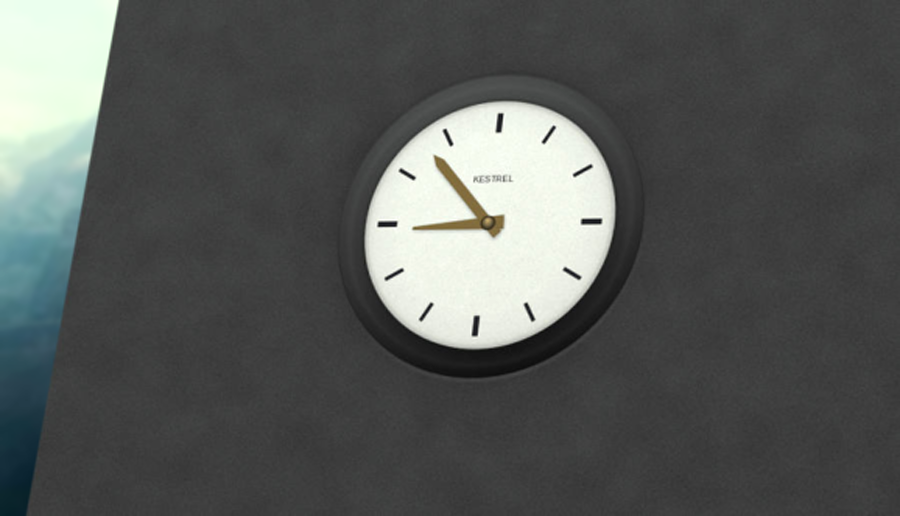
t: 8:53
